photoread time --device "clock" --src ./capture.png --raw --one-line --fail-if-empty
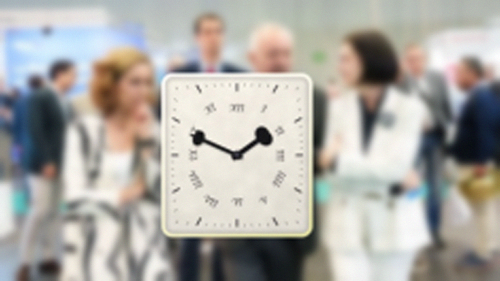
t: 1:49
